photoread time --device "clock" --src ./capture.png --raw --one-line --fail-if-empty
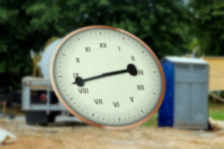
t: 2:43
